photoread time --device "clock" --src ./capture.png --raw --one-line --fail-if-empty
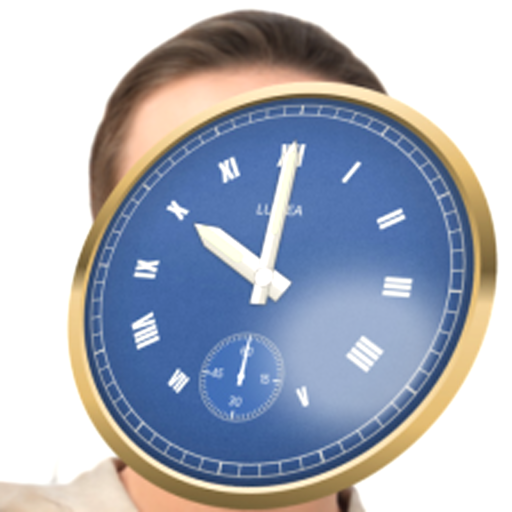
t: 10:00
